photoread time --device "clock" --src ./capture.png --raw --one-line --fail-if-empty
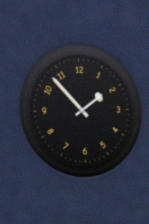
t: 1:53
